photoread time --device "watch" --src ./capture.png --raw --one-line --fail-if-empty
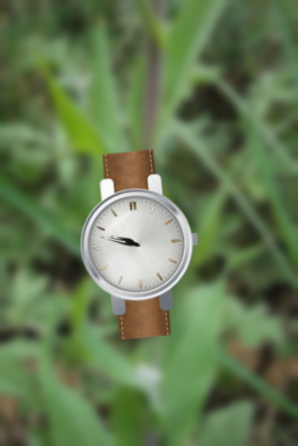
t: 9:48
